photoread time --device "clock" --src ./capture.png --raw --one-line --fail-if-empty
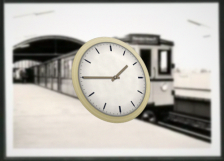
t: 1:45
